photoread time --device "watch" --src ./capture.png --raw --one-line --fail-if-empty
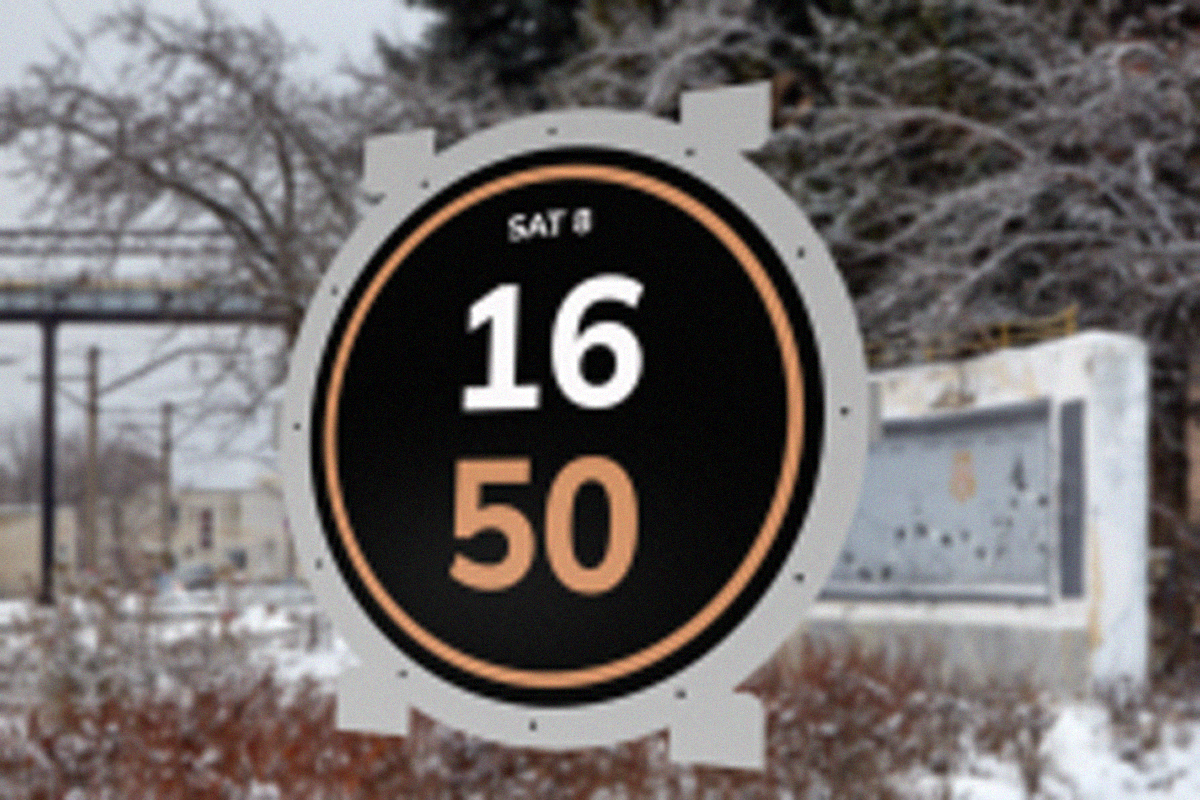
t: 16:50
